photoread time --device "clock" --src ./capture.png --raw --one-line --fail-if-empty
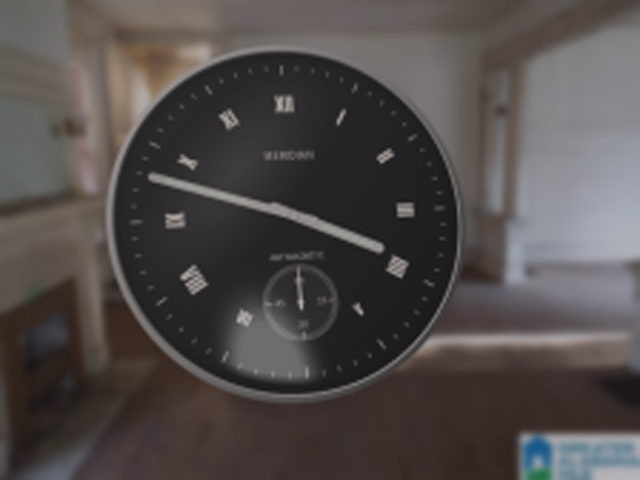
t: 3:48
